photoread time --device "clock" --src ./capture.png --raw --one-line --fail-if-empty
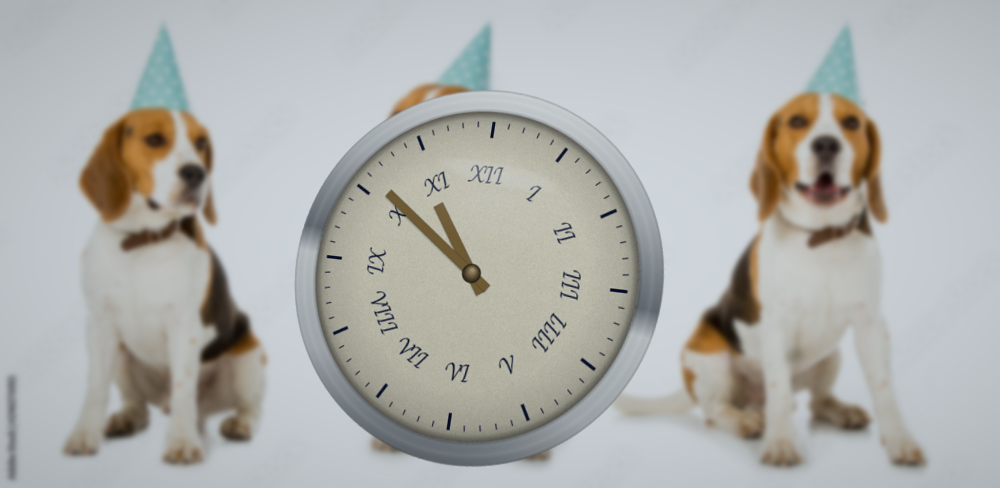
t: 10:51
